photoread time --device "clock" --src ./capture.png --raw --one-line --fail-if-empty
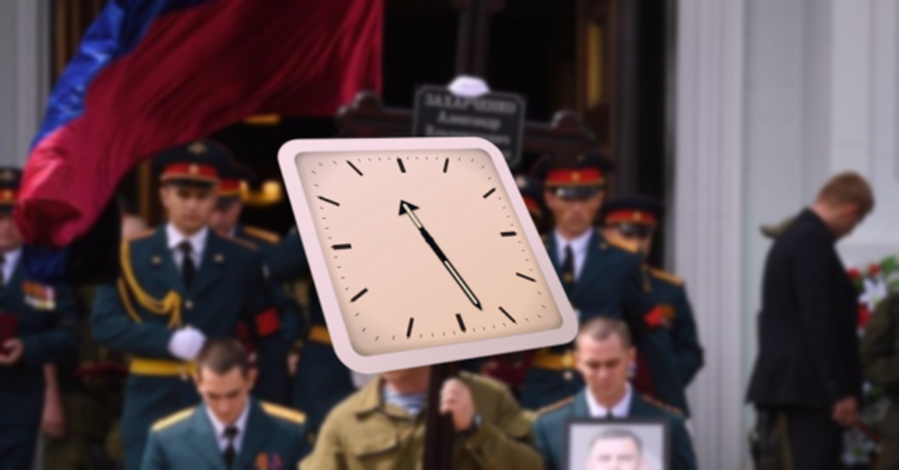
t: 11:27
